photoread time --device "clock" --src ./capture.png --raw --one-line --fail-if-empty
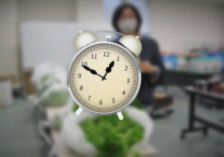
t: 12:49
